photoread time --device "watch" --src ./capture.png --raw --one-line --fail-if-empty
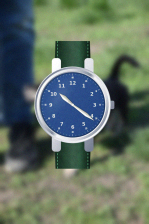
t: 10:21
